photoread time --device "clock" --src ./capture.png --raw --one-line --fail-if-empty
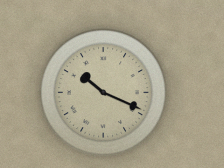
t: 10:19
